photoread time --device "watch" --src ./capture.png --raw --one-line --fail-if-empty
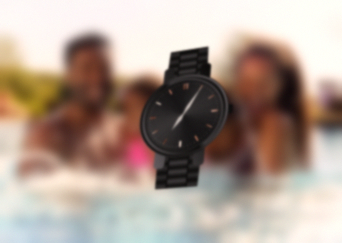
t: 7:05
